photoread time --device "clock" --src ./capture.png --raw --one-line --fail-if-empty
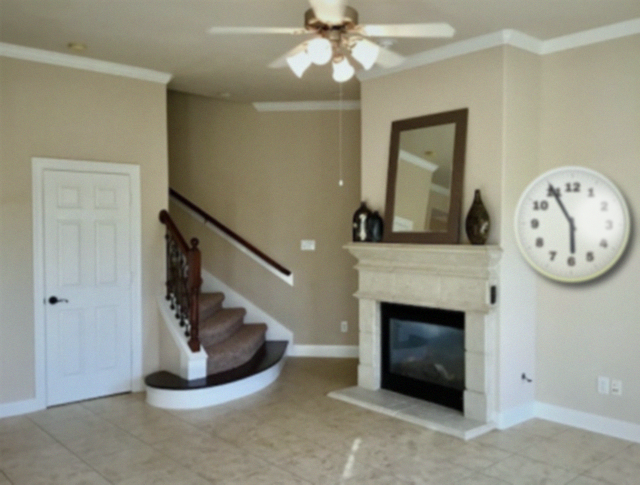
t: 5:55
